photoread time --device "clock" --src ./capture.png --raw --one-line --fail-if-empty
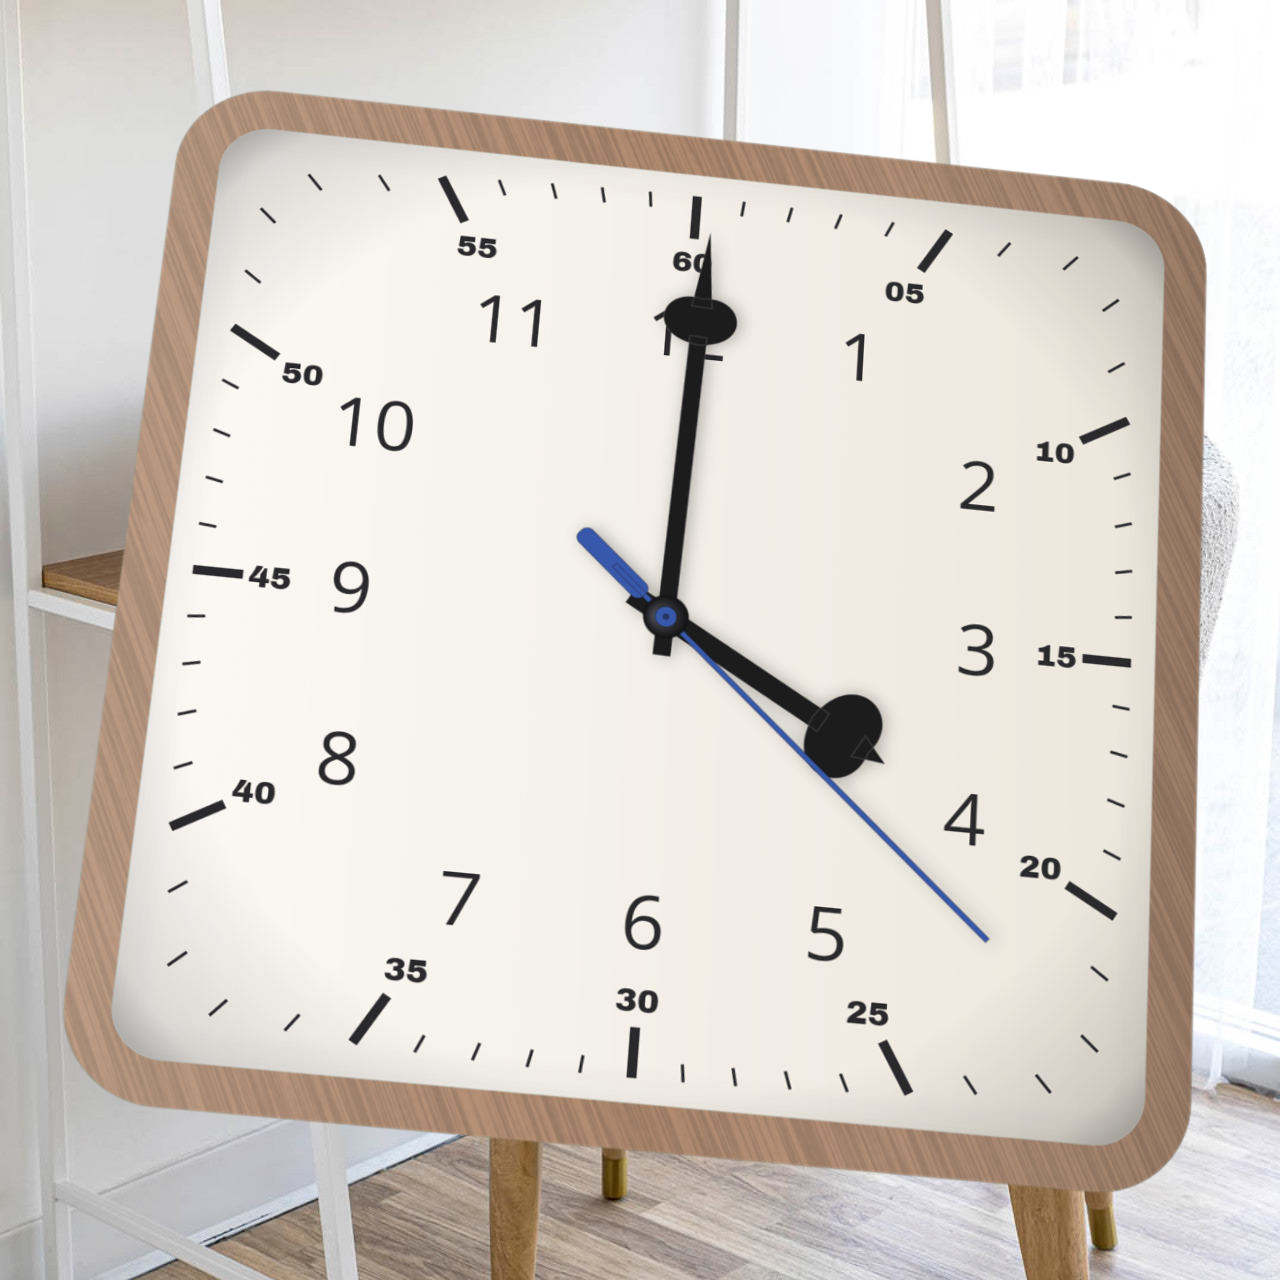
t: 4:00:22
